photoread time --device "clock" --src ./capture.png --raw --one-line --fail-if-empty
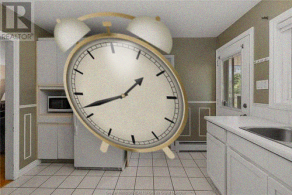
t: 1:42
